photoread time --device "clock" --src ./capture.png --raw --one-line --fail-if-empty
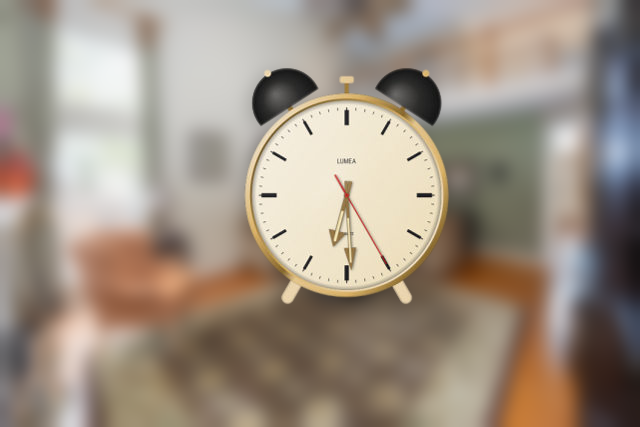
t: 6:29:25
